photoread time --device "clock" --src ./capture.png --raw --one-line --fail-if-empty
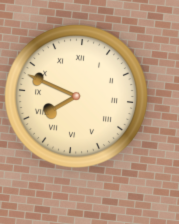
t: 7:48
